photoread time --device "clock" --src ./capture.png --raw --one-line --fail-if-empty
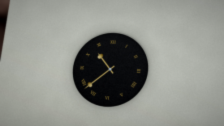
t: 10:38
